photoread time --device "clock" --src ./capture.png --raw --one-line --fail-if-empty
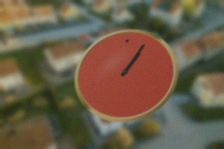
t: 1:05
